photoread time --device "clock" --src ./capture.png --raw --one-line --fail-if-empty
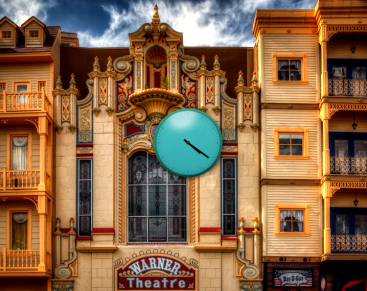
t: 4:21
